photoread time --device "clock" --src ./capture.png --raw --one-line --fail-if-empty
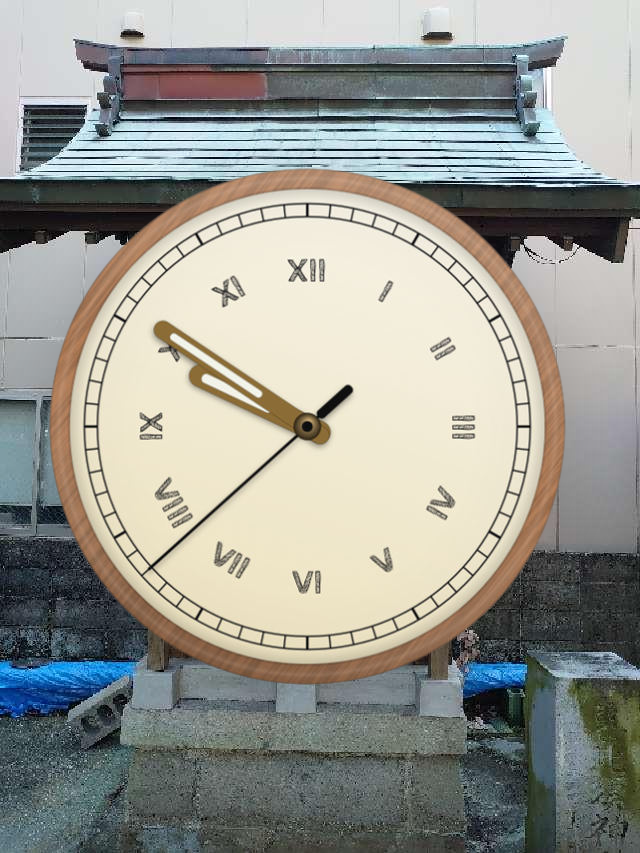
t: 9:50:38
